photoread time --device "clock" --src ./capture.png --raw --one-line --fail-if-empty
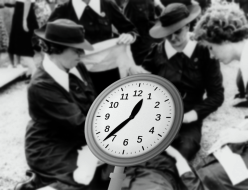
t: 12:37
